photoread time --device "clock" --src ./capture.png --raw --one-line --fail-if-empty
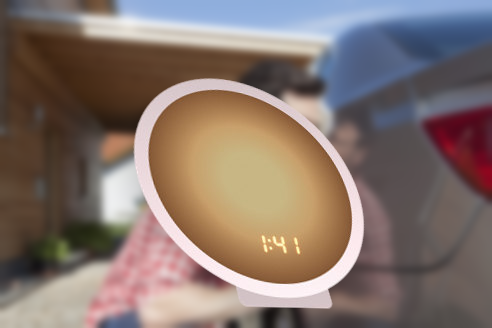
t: 1:41
